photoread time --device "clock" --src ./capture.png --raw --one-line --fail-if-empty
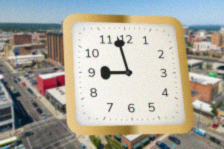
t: 8:58
